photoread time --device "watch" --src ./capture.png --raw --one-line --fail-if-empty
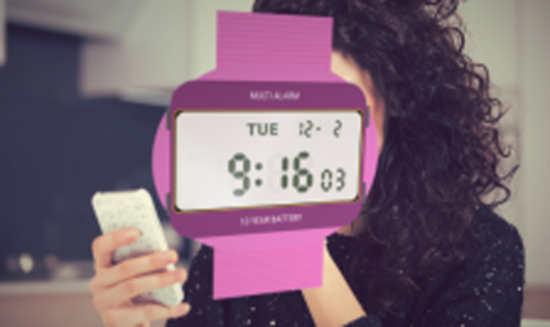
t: 9:16:03
